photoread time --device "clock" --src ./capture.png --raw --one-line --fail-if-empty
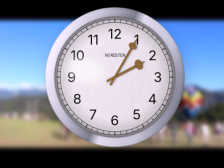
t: 2:05
